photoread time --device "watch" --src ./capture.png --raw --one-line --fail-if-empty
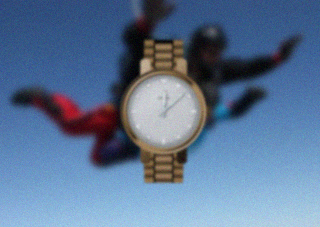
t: 12:08
